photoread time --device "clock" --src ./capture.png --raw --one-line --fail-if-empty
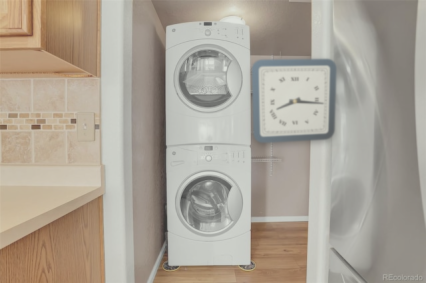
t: 8:16
